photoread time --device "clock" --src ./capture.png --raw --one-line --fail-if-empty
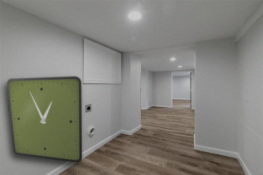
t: 12:56
